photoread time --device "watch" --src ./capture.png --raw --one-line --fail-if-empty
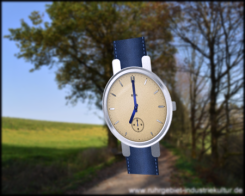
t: 7:00
